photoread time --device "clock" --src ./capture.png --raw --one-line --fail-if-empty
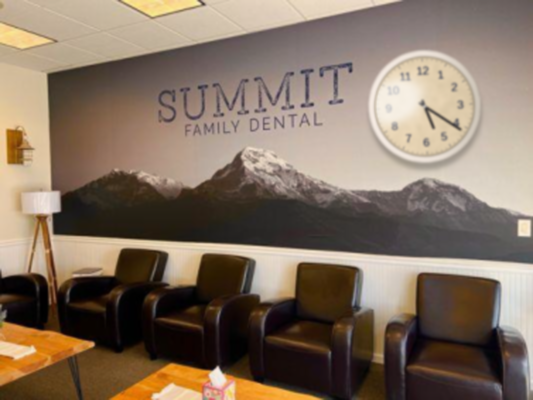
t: 5:21
